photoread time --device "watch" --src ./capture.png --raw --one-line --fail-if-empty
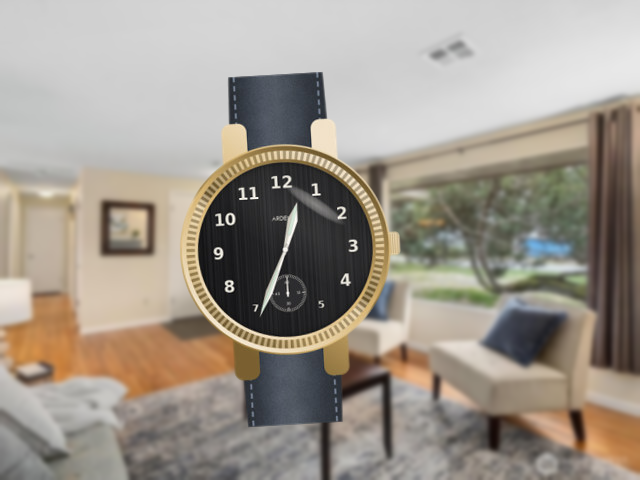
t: 12:34
